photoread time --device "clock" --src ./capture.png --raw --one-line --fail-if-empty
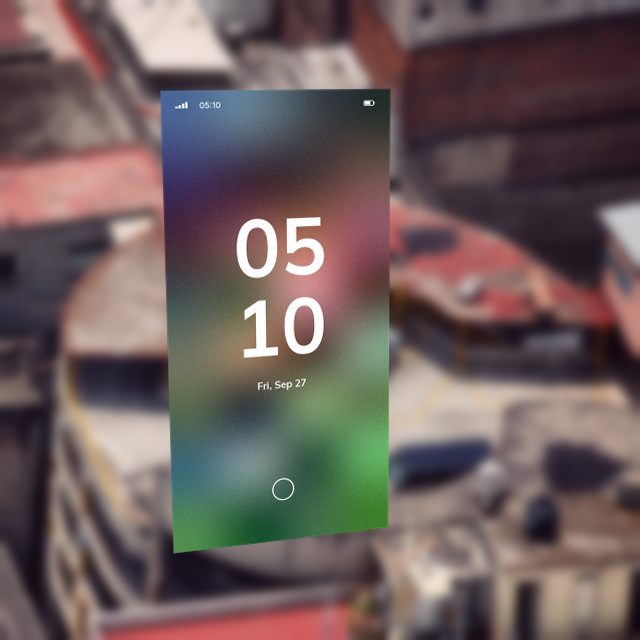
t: 5:10
